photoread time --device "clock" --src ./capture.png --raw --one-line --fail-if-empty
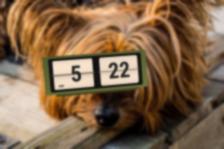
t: 5:22
